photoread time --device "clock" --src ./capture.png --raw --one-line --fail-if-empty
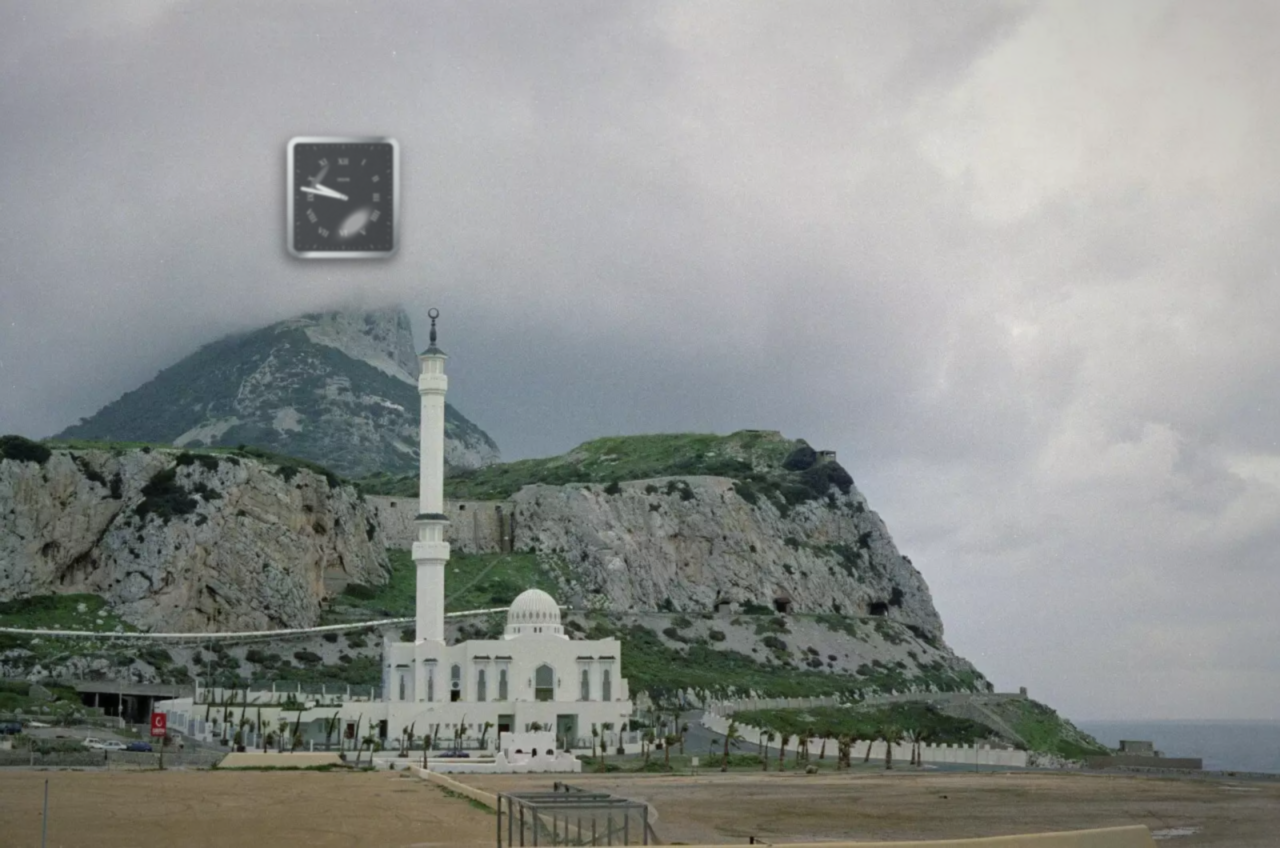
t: 9:47
